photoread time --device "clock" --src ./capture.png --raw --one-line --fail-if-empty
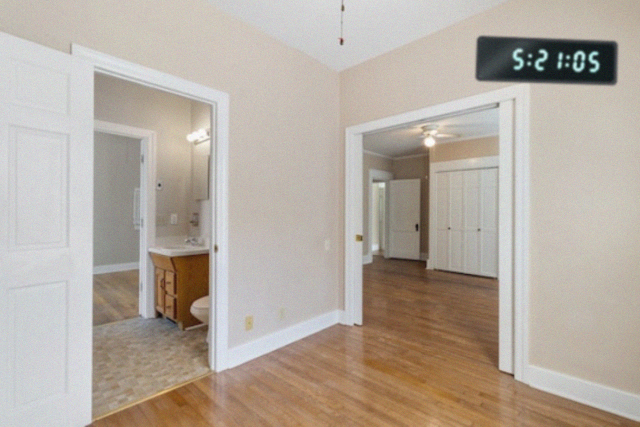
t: 5:21:05
